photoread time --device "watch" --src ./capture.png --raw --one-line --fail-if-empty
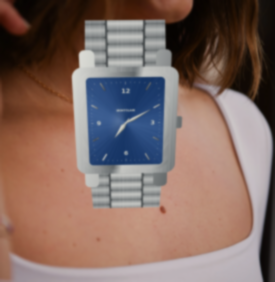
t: 7:10
